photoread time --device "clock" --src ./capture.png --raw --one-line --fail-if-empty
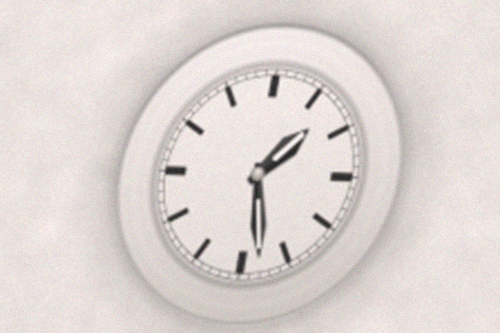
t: 1:28
